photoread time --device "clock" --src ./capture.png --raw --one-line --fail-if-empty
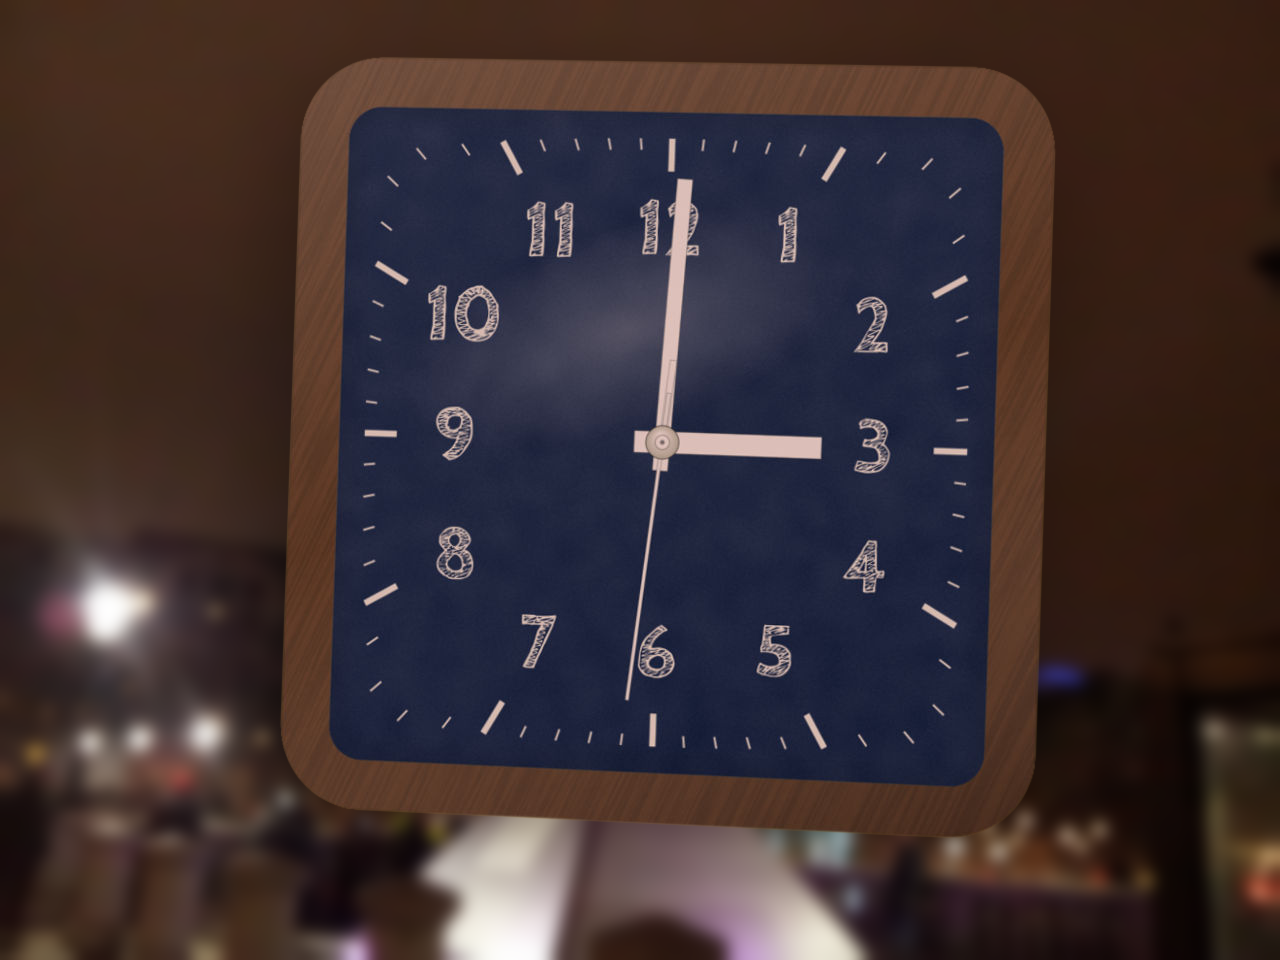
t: 3:00:31
